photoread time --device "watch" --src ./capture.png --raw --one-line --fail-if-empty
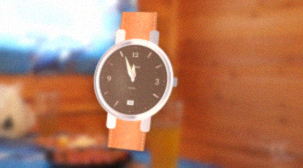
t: 11:56
